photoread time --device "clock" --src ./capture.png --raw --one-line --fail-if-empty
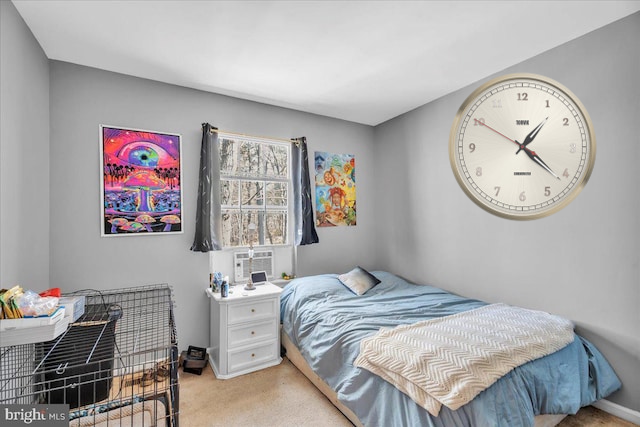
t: 1:21:50
